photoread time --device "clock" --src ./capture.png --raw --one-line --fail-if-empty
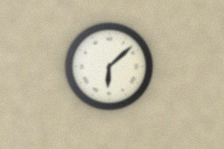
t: 6:08
